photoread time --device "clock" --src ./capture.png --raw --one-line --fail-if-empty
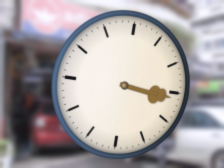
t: 3:16
